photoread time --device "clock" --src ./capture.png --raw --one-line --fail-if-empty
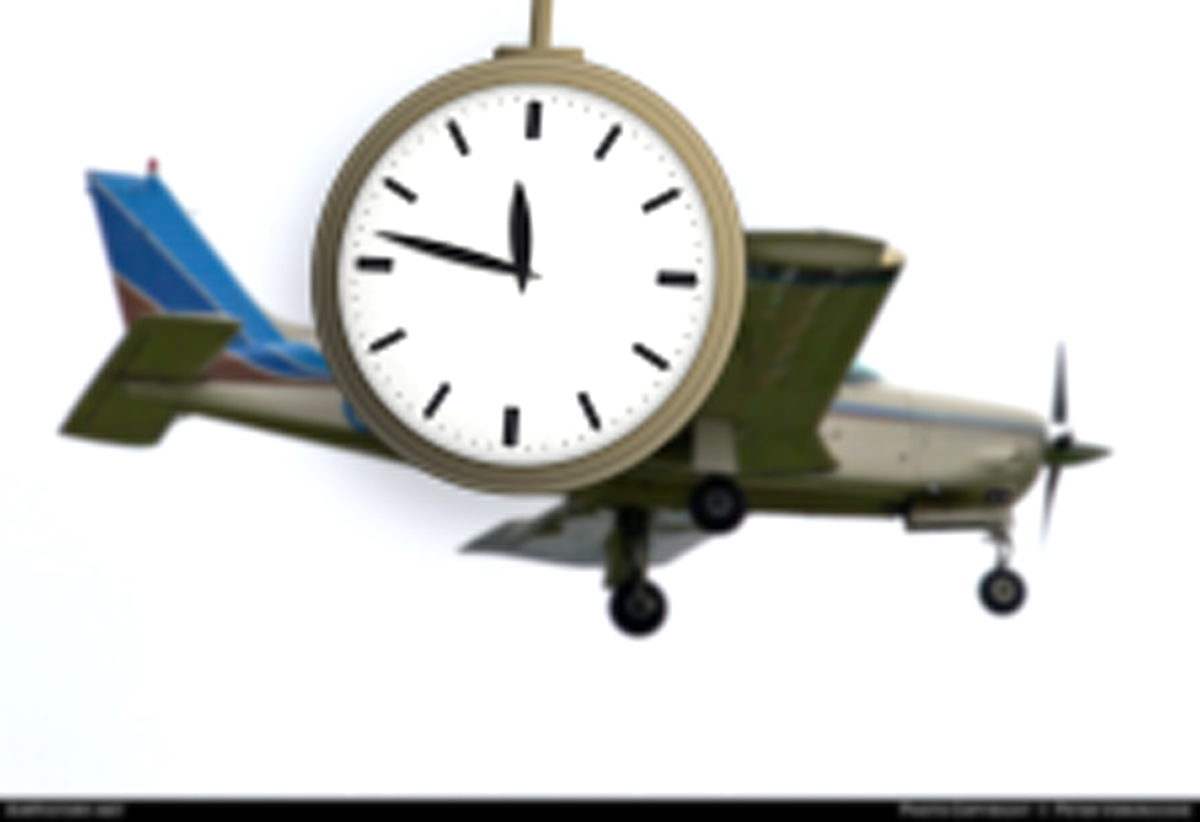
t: 11:47
